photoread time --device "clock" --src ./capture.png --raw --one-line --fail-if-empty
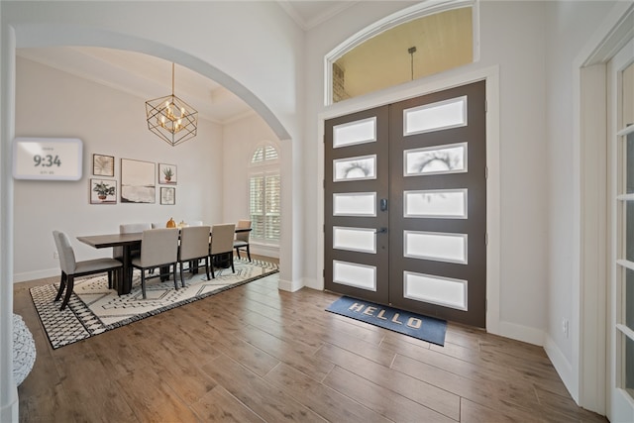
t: 9:34
